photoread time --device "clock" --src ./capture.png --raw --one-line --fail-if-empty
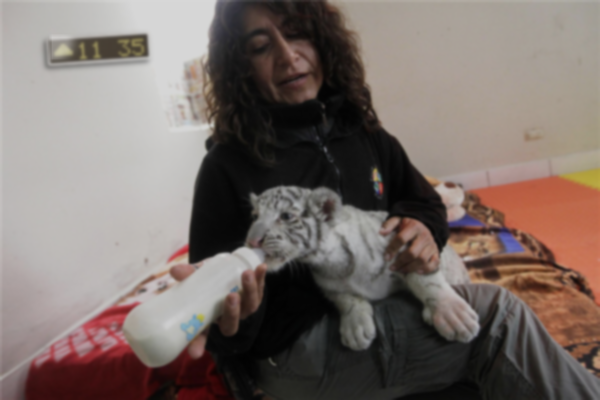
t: 11:35
